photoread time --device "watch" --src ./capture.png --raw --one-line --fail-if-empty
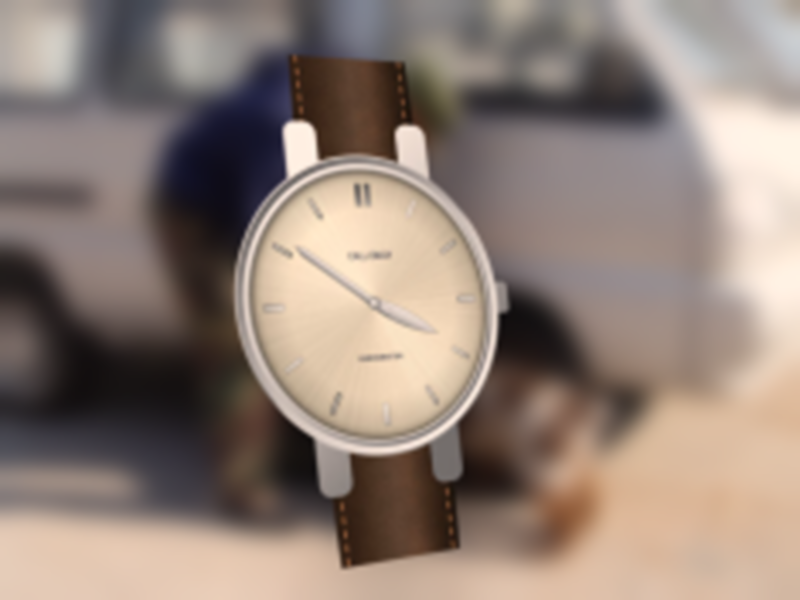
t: 3:51
